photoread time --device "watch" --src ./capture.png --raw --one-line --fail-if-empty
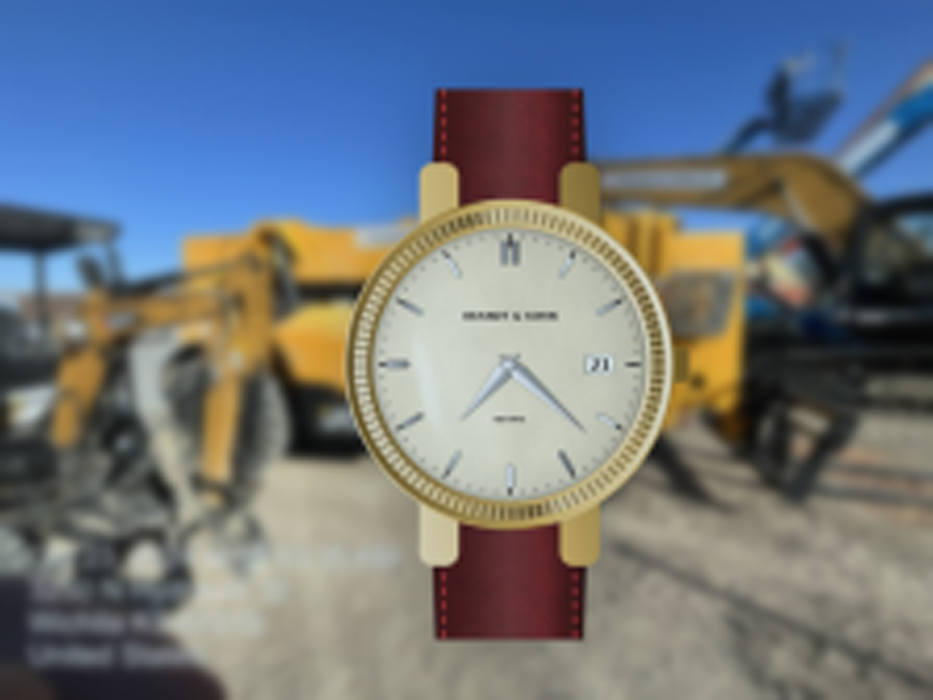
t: 7:22
